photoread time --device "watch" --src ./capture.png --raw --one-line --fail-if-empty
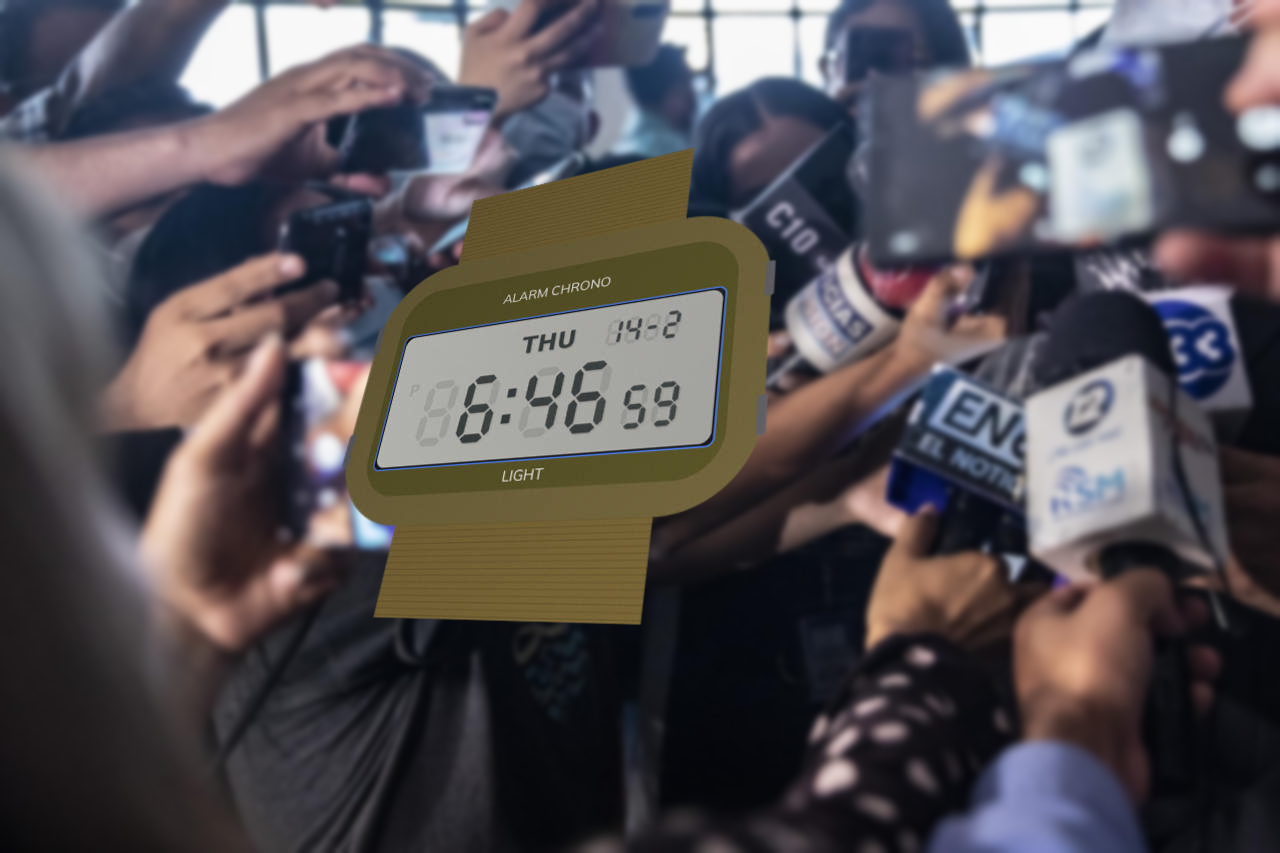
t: 6:46:59
